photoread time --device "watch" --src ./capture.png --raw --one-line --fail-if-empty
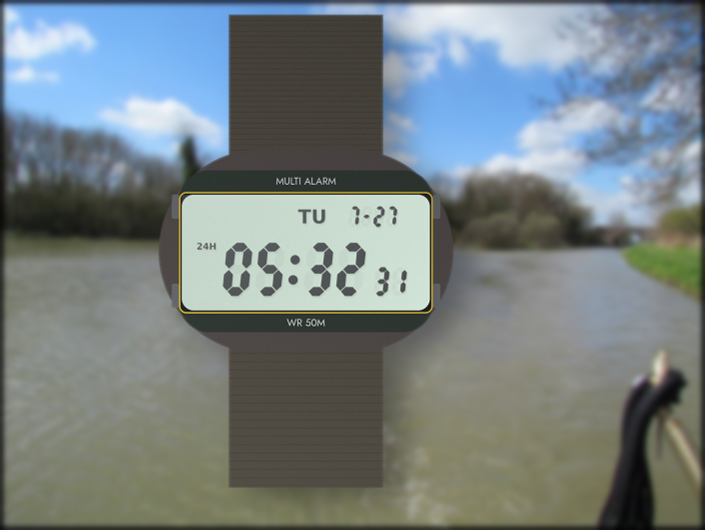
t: 5:32:31
